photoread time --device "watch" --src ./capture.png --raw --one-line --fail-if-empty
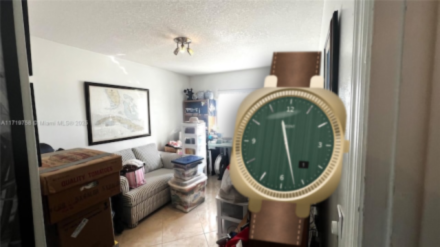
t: 11:27
